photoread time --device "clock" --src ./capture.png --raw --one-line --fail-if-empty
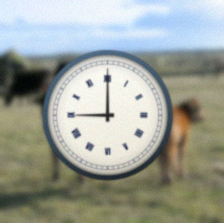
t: 9:00
